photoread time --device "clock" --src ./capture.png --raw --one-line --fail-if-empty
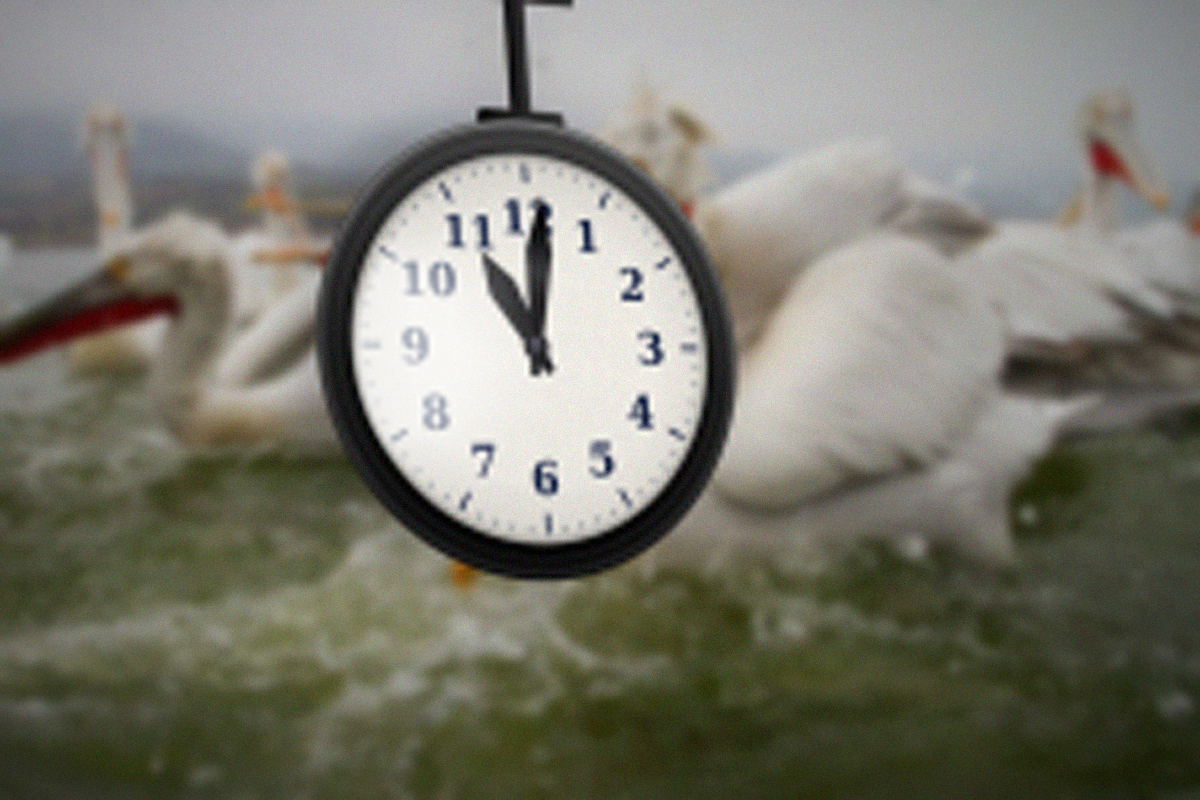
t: 11:01
